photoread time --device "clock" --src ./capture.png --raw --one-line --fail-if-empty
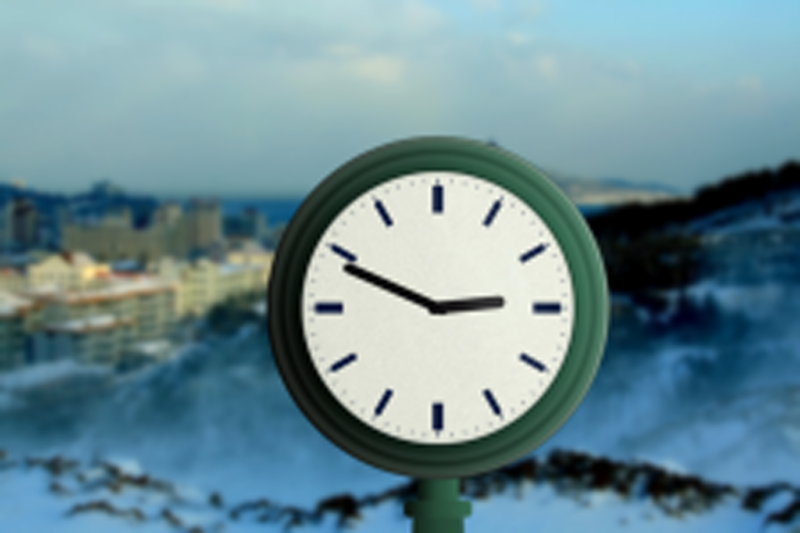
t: 2:49
